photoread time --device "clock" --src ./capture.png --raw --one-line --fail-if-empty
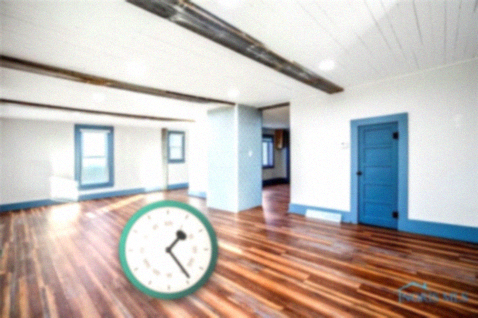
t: 1:24
